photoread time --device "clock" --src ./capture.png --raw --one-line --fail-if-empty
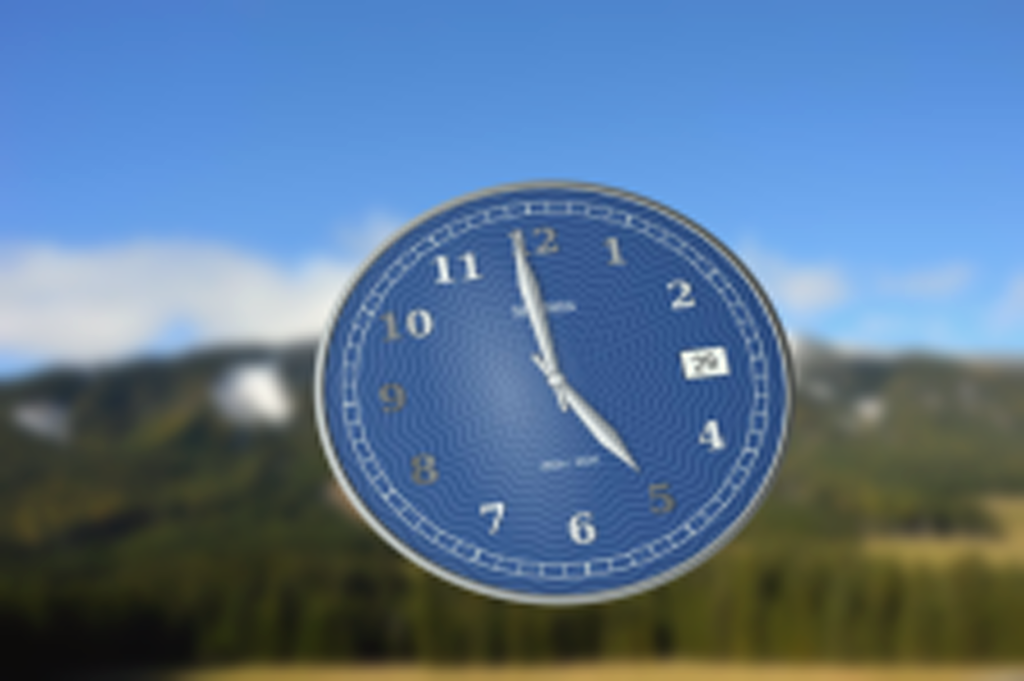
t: 4:59
